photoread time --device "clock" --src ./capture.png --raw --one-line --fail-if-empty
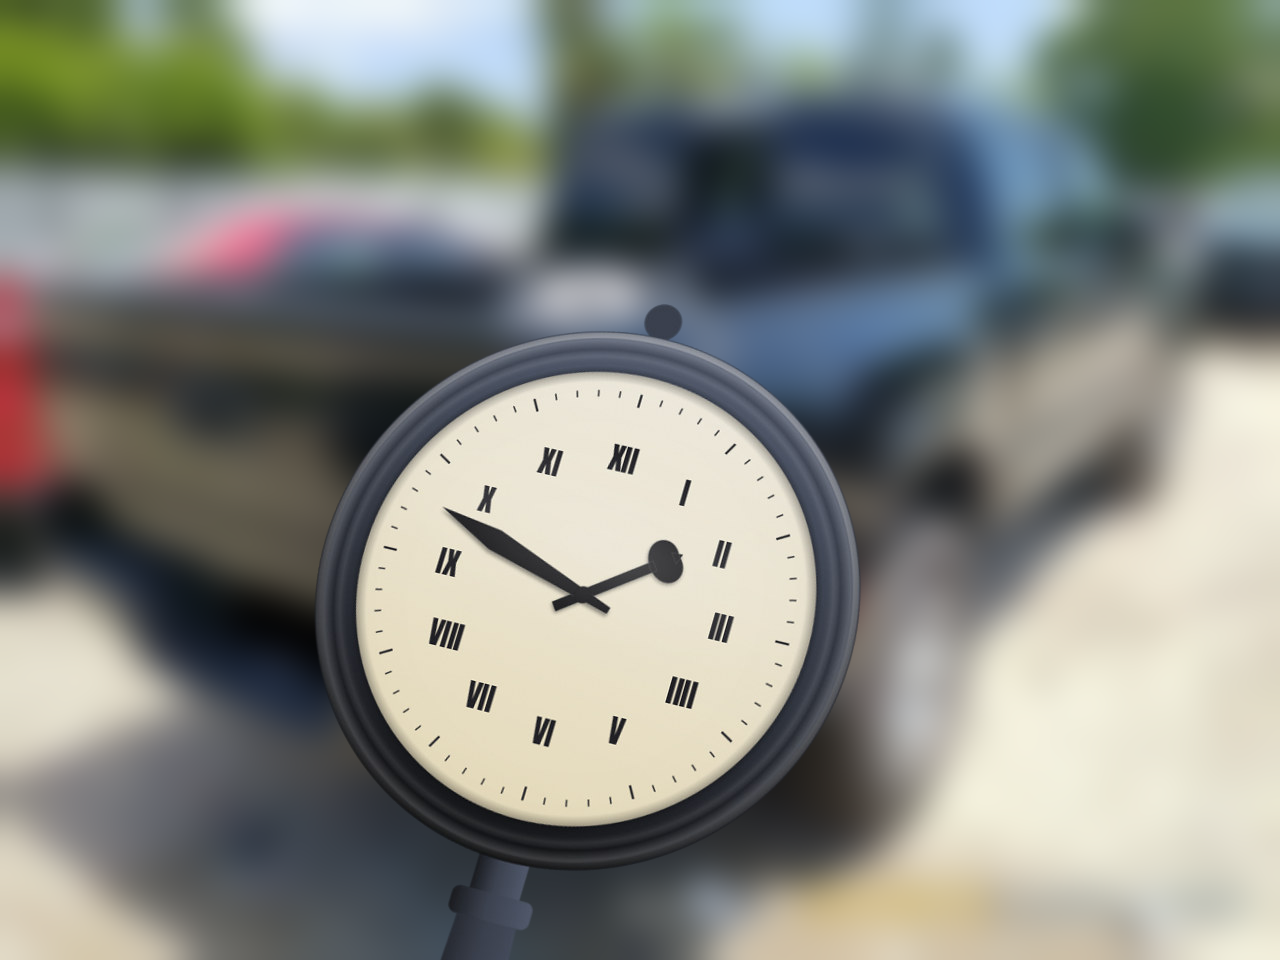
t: 1:48
